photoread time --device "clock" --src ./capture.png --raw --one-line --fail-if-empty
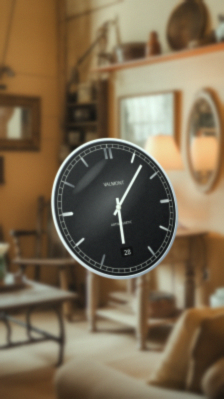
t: 6:07
